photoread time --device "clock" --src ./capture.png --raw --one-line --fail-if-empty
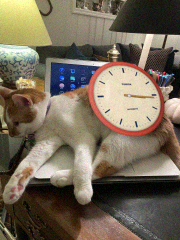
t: 3:16
